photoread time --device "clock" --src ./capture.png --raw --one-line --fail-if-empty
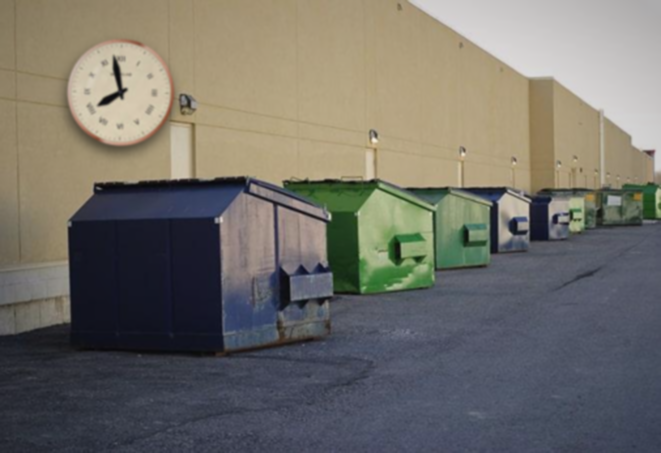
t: 7:58
